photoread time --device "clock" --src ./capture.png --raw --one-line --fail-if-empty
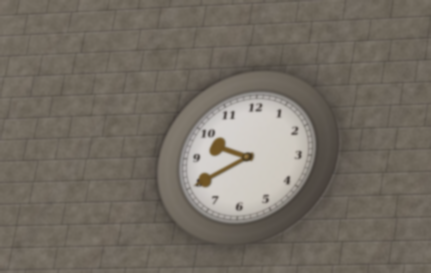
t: 9:40
